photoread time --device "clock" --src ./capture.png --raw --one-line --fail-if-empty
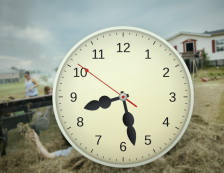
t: 8:27:51
